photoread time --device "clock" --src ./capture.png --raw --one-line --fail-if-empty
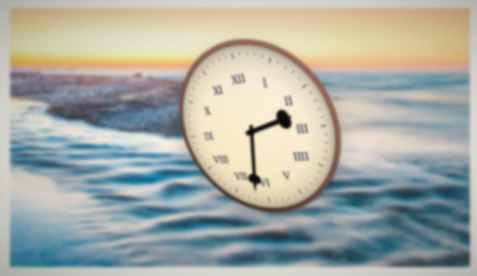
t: 2:32
